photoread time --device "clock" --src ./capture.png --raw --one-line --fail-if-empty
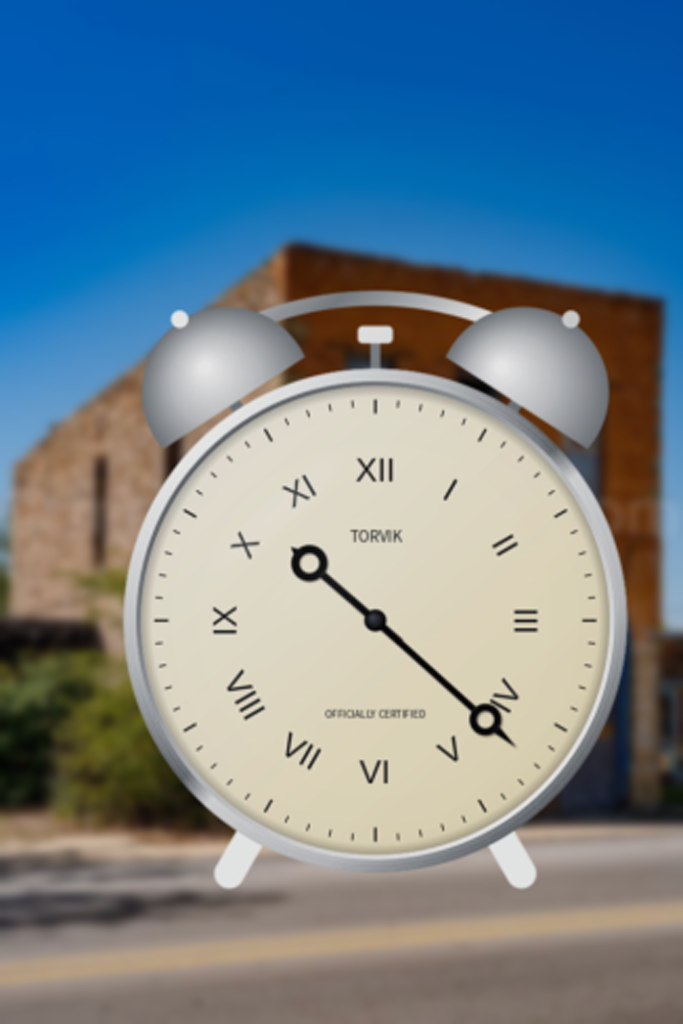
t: 10:22
